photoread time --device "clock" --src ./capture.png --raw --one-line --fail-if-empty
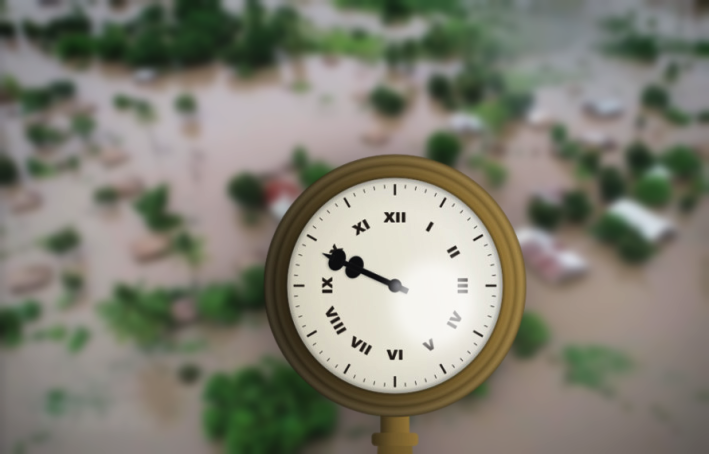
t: 9:49
